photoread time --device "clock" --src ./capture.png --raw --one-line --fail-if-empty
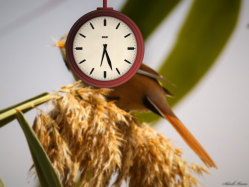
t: 6:27
